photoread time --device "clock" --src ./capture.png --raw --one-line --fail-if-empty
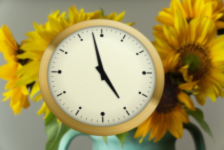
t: 4:58
